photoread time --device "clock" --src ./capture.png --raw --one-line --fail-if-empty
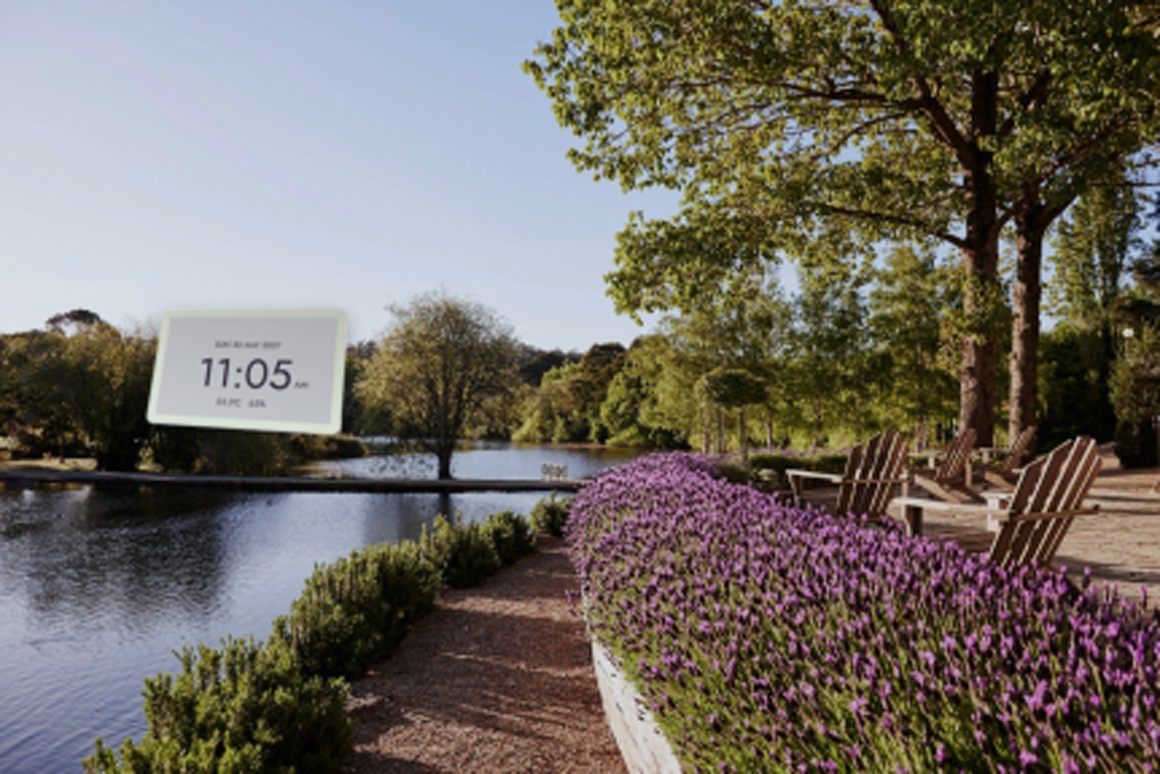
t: 11:05
